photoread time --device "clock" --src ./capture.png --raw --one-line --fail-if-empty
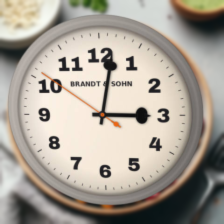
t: 3:01:51
